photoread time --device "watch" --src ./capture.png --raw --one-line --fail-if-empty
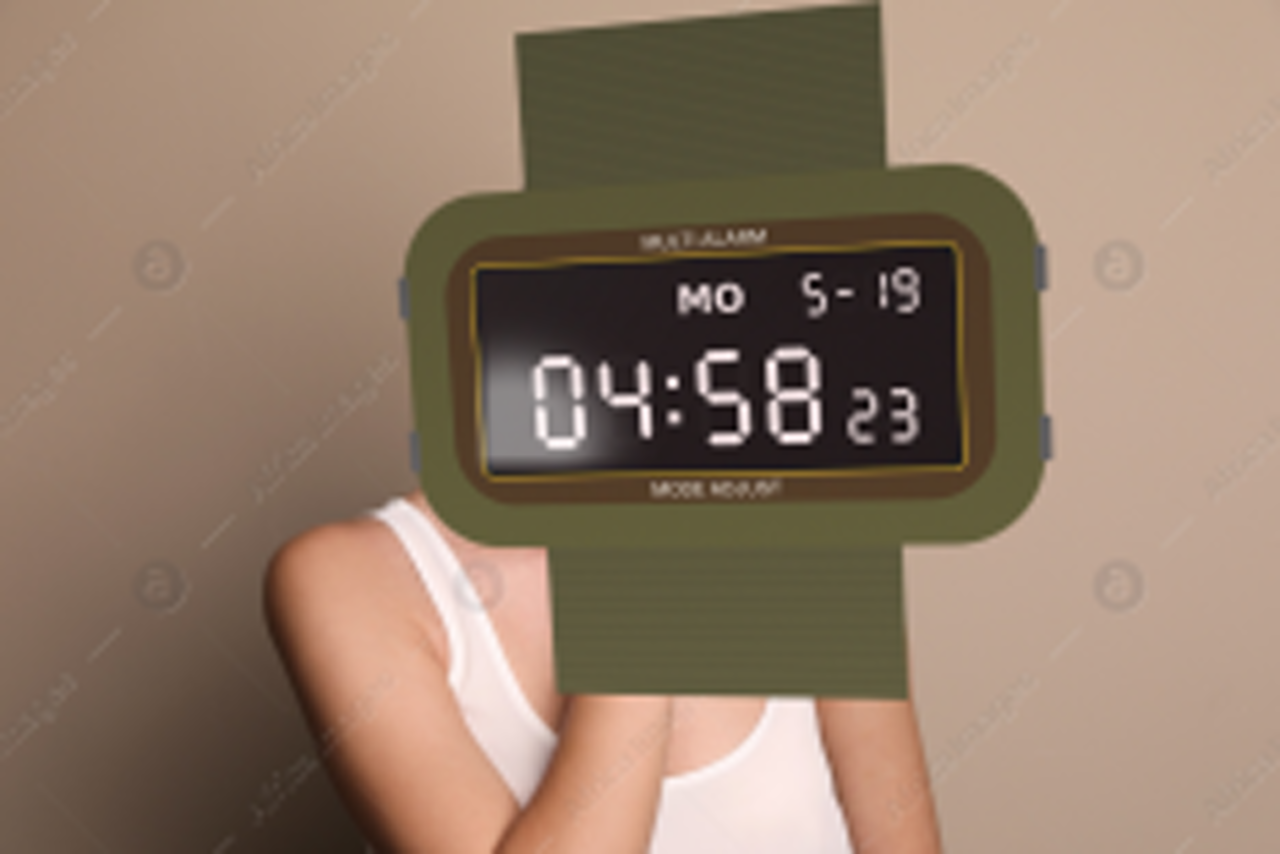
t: 4:58:23
